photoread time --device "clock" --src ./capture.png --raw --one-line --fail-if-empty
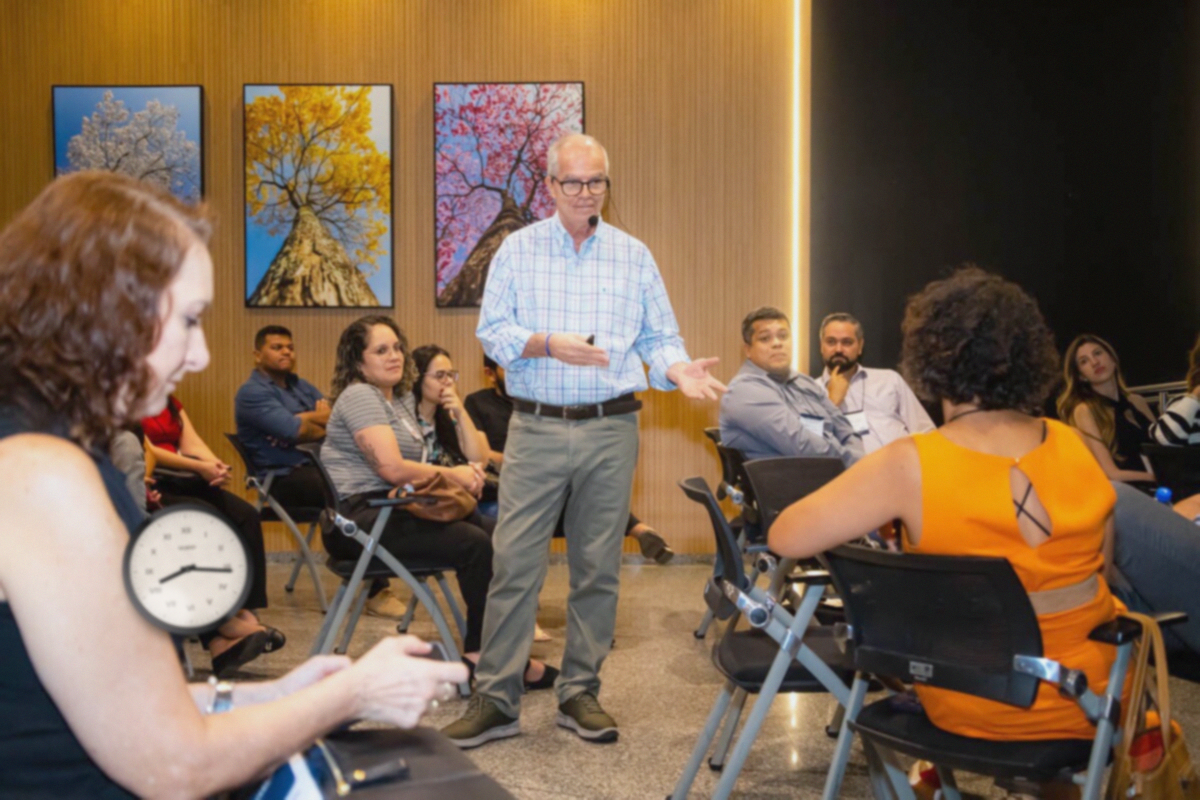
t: 8:16
